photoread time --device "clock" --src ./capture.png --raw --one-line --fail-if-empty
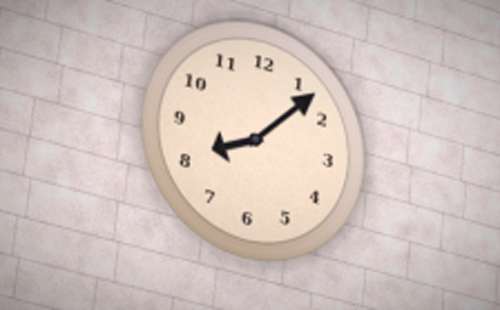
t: 8:07
